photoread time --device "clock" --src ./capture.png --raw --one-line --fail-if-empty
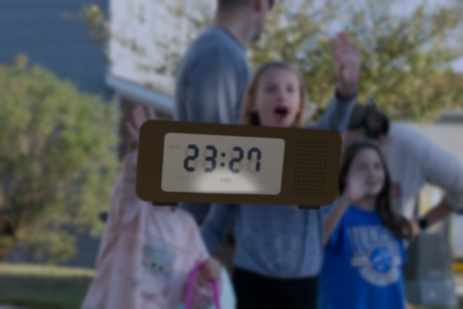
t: 23:27
